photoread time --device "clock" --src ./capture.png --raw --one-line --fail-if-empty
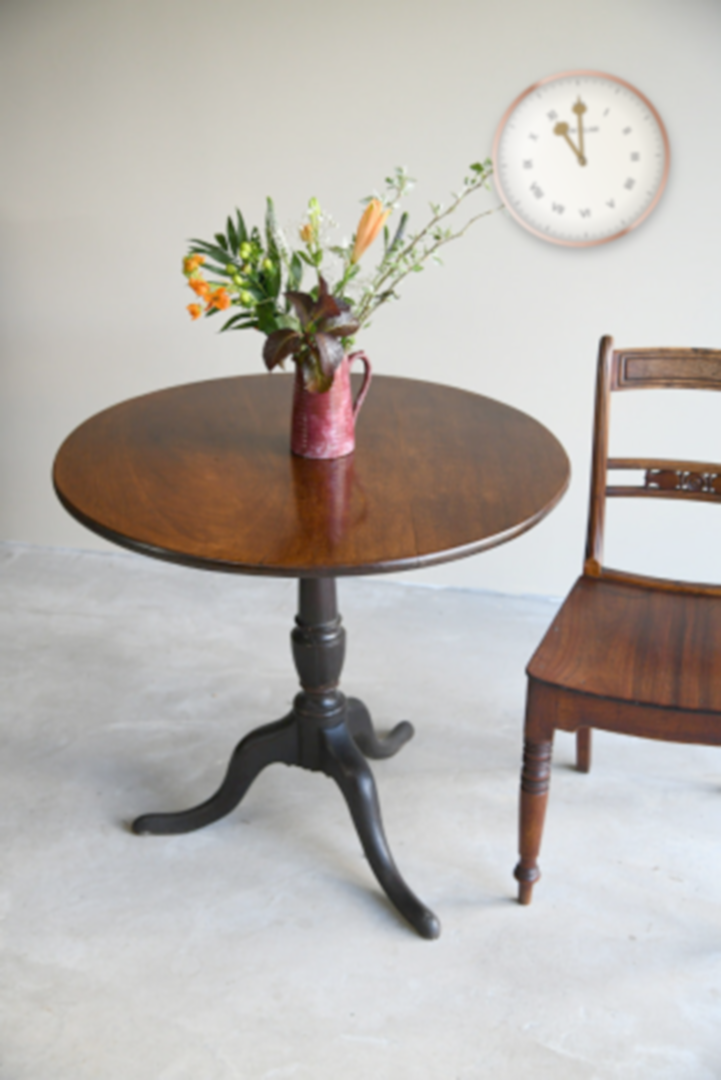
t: 11:00
